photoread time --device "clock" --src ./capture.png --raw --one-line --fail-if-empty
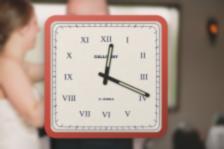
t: 12:19
